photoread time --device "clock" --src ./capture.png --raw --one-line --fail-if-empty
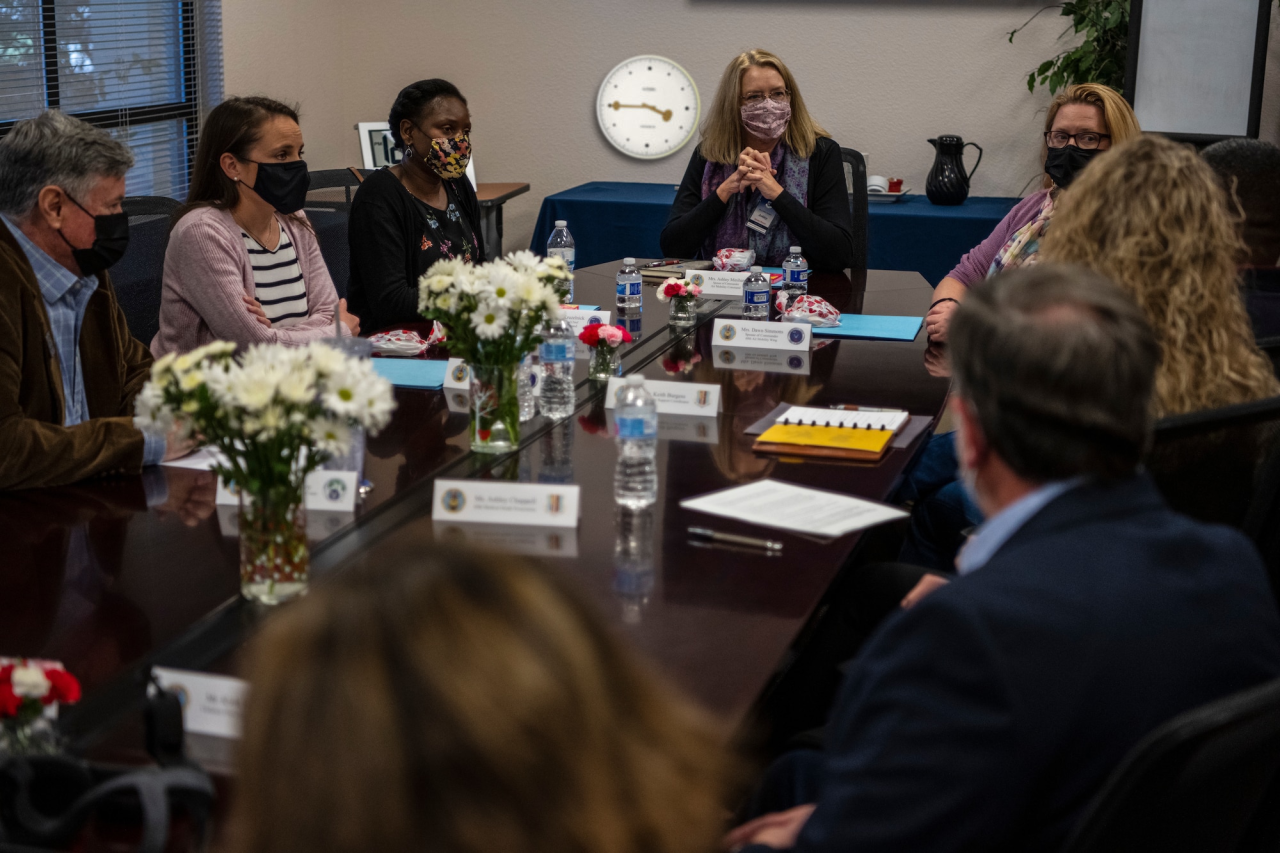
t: 3:45
